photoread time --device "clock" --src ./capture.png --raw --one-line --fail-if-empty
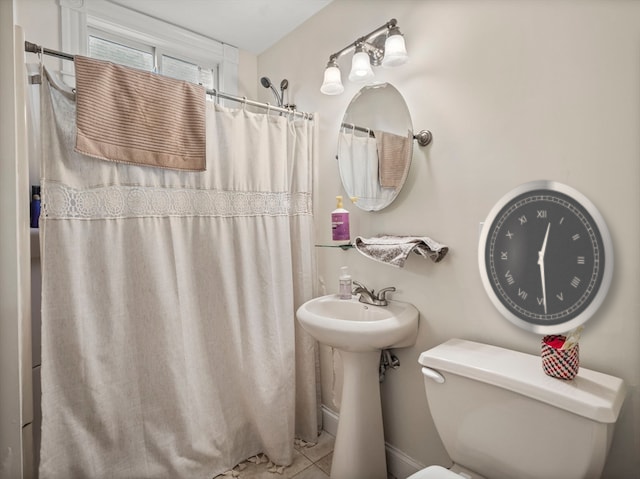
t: 12:29
